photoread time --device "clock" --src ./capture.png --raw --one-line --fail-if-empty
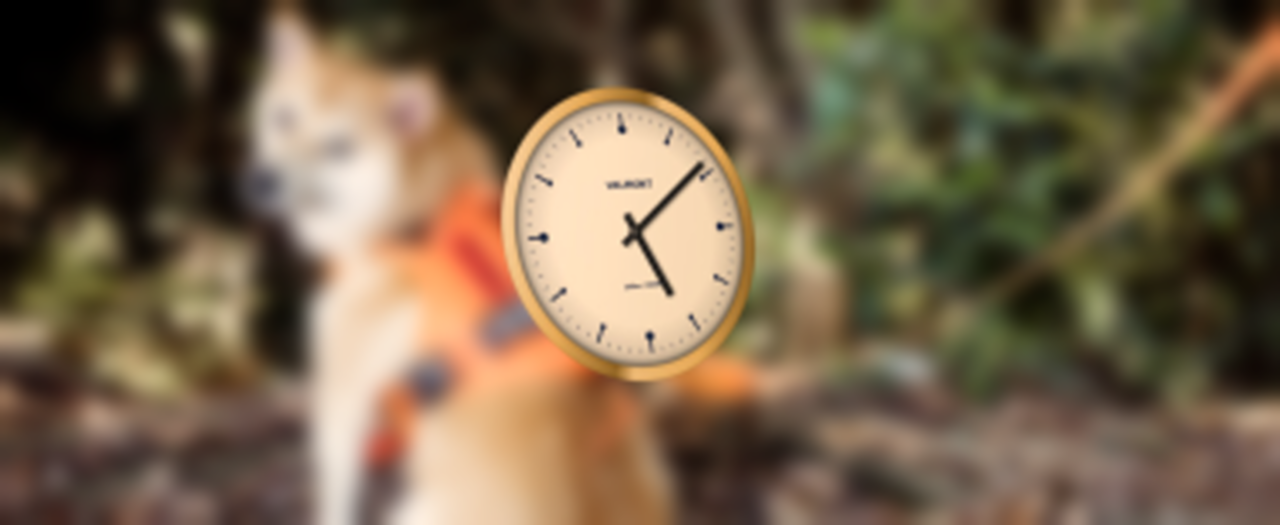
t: 5:09
